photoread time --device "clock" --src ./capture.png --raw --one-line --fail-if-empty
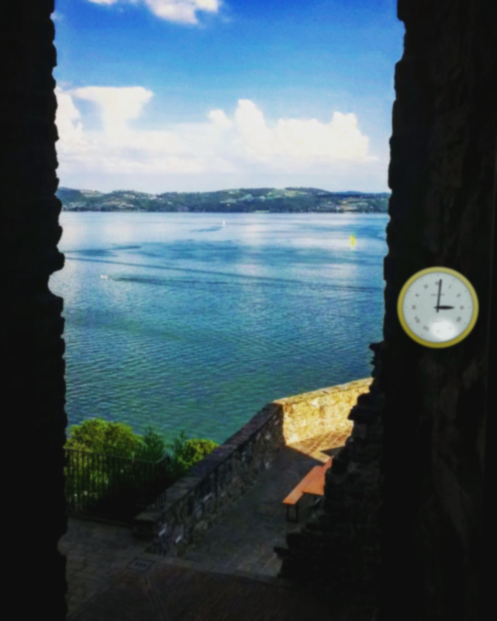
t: 3:01
